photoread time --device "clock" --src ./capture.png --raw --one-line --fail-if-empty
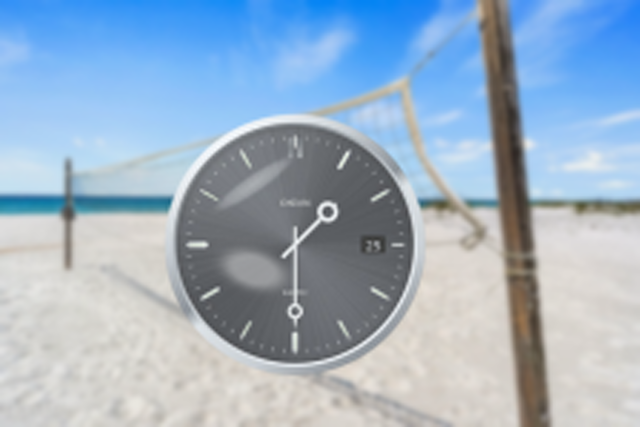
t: 1:30
